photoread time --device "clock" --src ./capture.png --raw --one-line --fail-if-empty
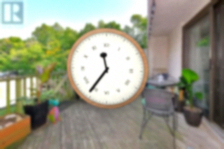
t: 11:36
